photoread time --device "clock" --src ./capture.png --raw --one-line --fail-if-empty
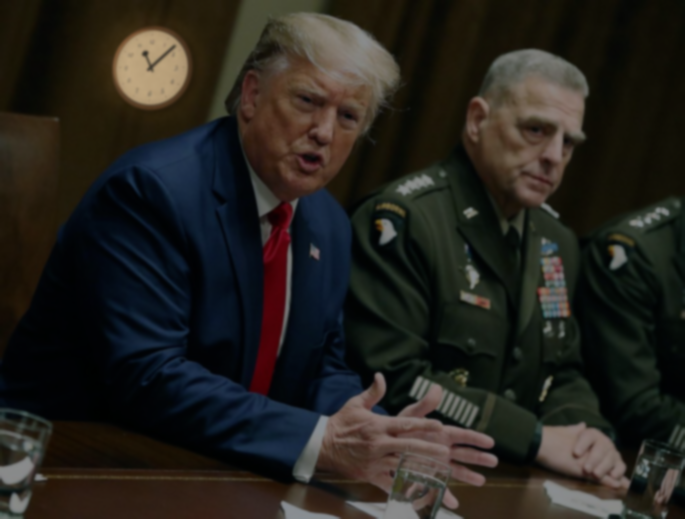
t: 11:08
